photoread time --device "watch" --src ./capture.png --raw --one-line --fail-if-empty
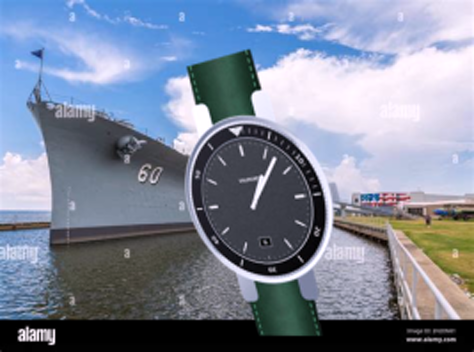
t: 1:07
